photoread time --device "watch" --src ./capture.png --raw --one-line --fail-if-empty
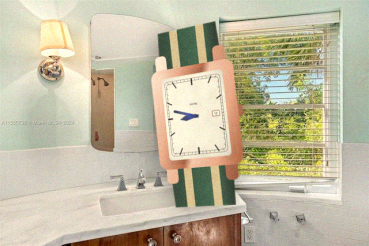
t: 8:48
